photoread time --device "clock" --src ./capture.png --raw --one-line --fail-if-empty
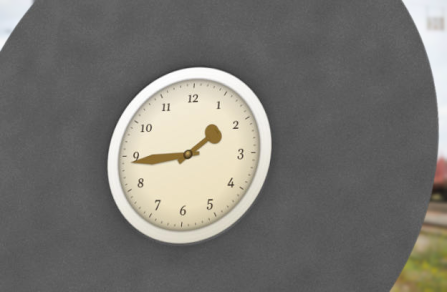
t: 1:44
